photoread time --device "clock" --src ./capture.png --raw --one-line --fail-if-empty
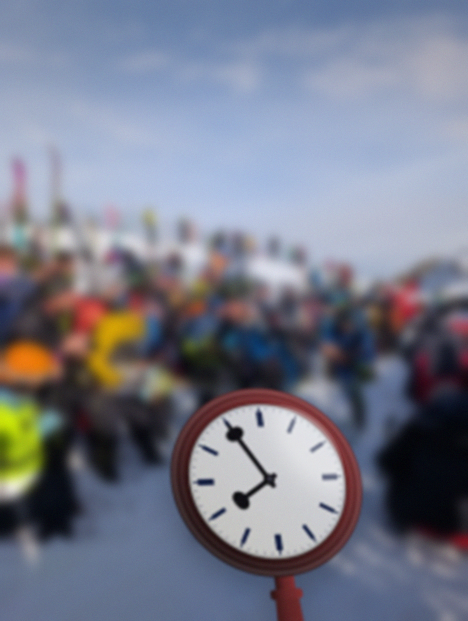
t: 7:55
